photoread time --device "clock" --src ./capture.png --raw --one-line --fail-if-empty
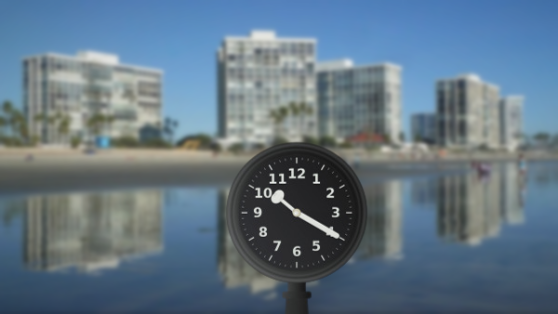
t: 10:20
